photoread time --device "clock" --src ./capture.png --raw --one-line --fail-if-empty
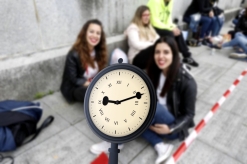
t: 9:12
